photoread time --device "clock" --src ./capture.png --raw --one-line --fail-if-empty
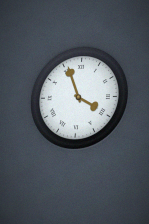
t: 3:56
